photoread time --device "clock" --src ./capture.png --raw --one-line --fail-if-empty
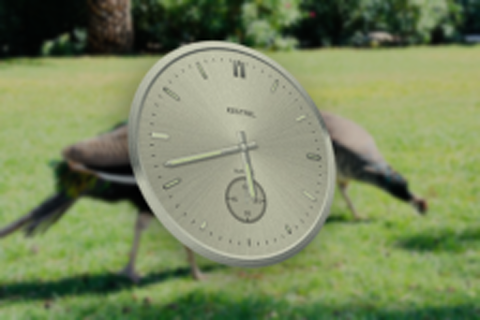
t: 5:42
